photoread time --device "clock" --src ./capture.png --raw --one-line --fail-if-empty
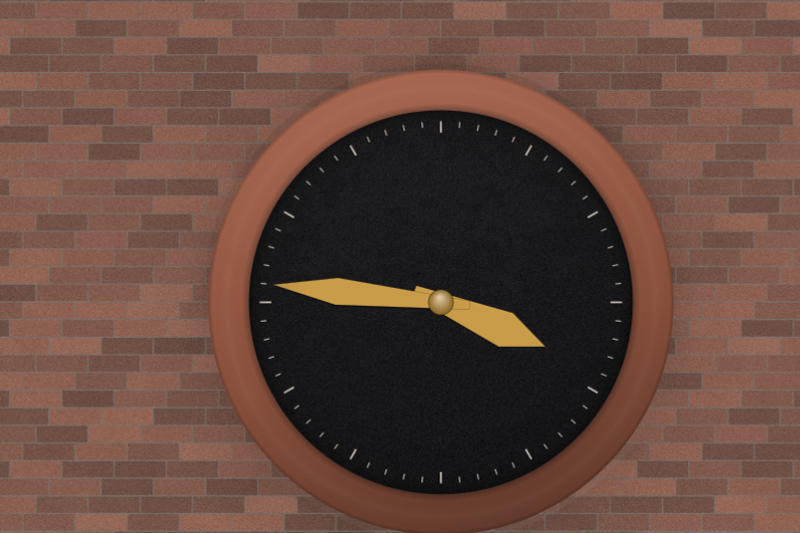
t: 3:46
